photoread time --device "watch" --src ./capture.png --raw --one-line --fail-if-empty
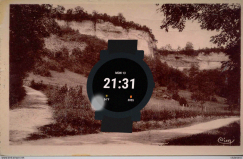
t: 21:31
